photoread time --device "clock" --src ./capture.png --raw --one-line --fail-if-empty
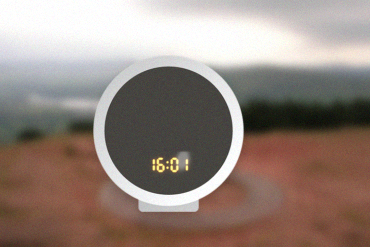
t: 16:01
